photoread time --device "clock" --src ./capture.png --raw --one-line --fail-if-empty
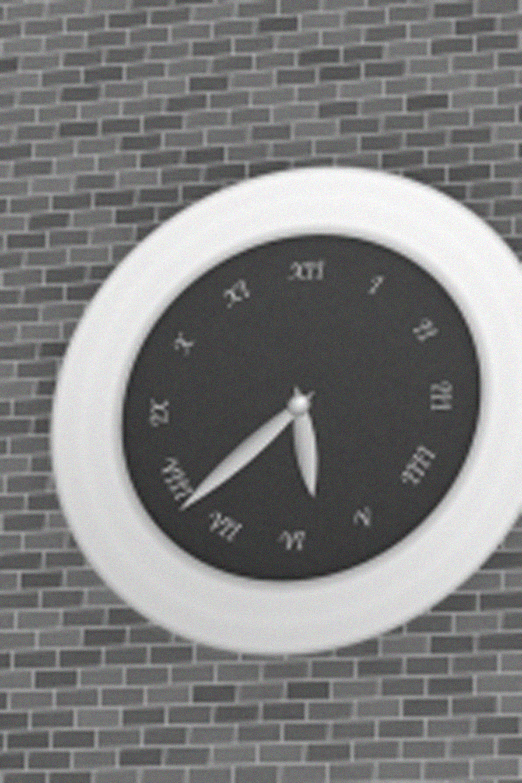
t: 5:38
